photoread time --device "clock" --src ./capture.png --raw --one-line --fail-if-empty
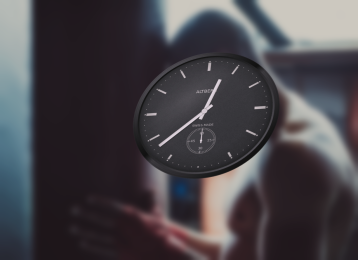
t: 12:38
